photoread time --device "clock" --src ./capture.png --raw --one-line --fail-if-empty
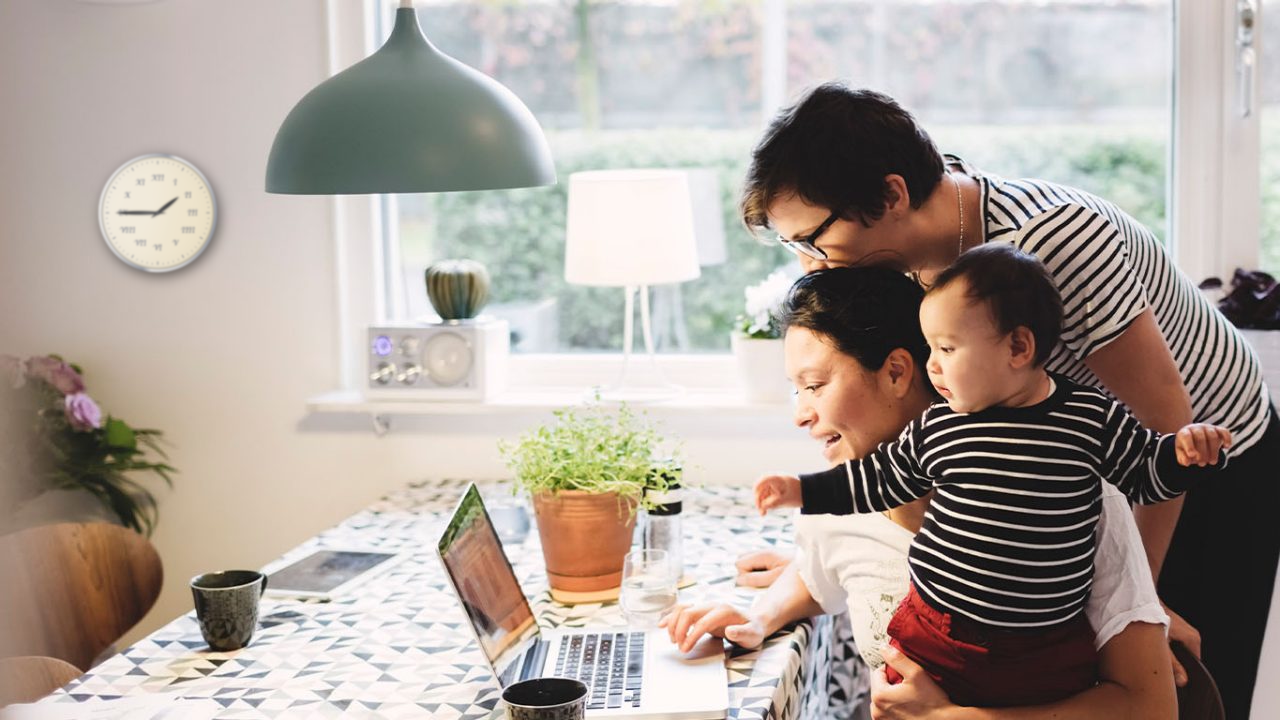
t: 1:45
